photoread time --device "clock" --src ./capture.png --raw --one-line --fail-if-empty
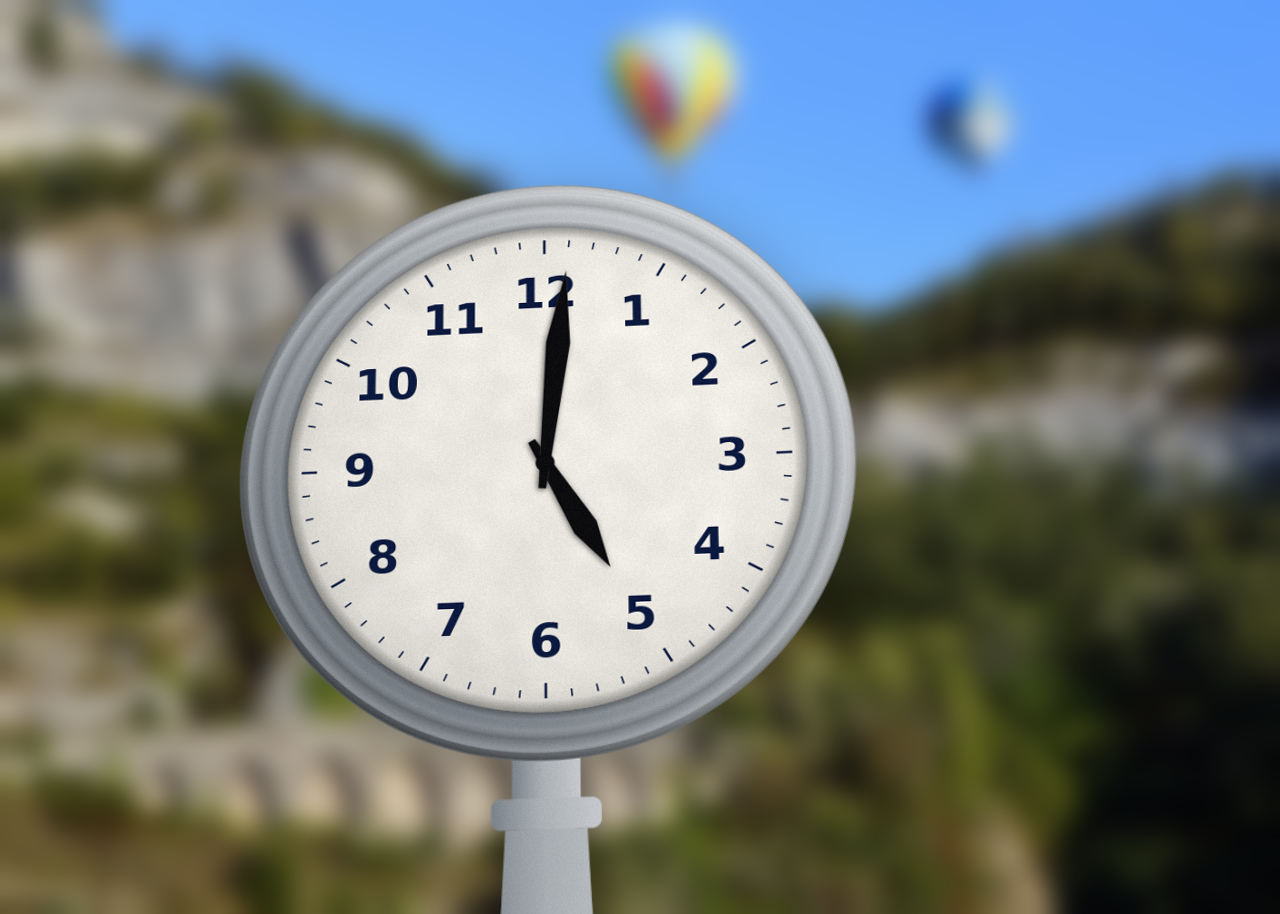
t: 5:01
